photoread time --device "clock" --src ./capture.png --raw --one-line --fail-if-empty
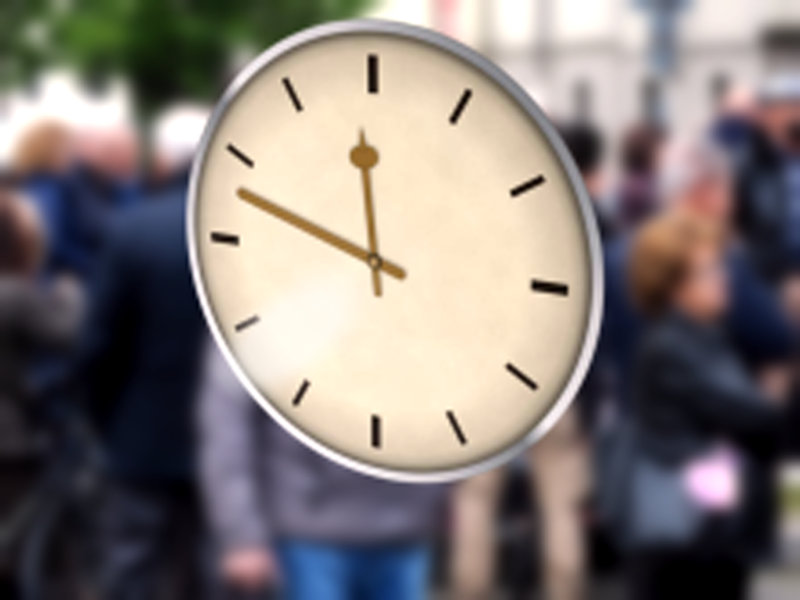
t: 11:48
